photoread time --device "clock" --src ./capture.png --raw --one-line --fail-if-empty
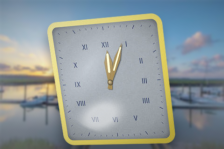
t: 12:04
